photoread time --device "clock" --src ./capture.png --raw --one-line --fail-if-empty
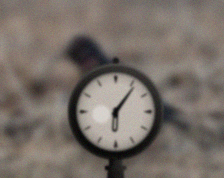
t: 6:06
